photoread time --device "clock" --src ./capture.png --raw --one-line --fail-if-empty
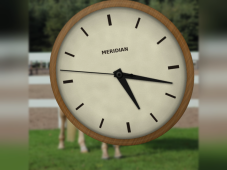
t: 5:17:47
